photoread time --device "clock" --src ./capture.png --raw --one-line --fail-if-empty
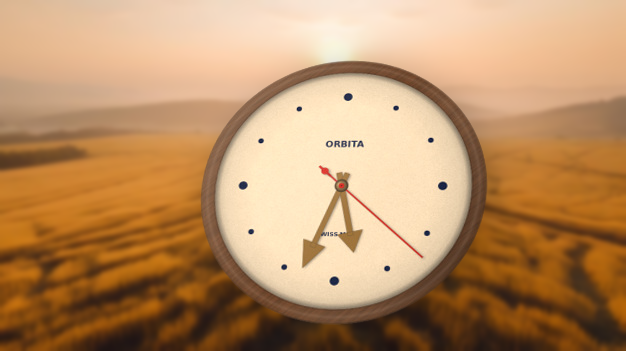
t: 5:33:22
